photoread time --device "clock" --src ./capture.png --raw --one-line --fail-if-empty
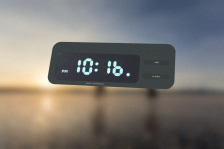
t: 10:16
